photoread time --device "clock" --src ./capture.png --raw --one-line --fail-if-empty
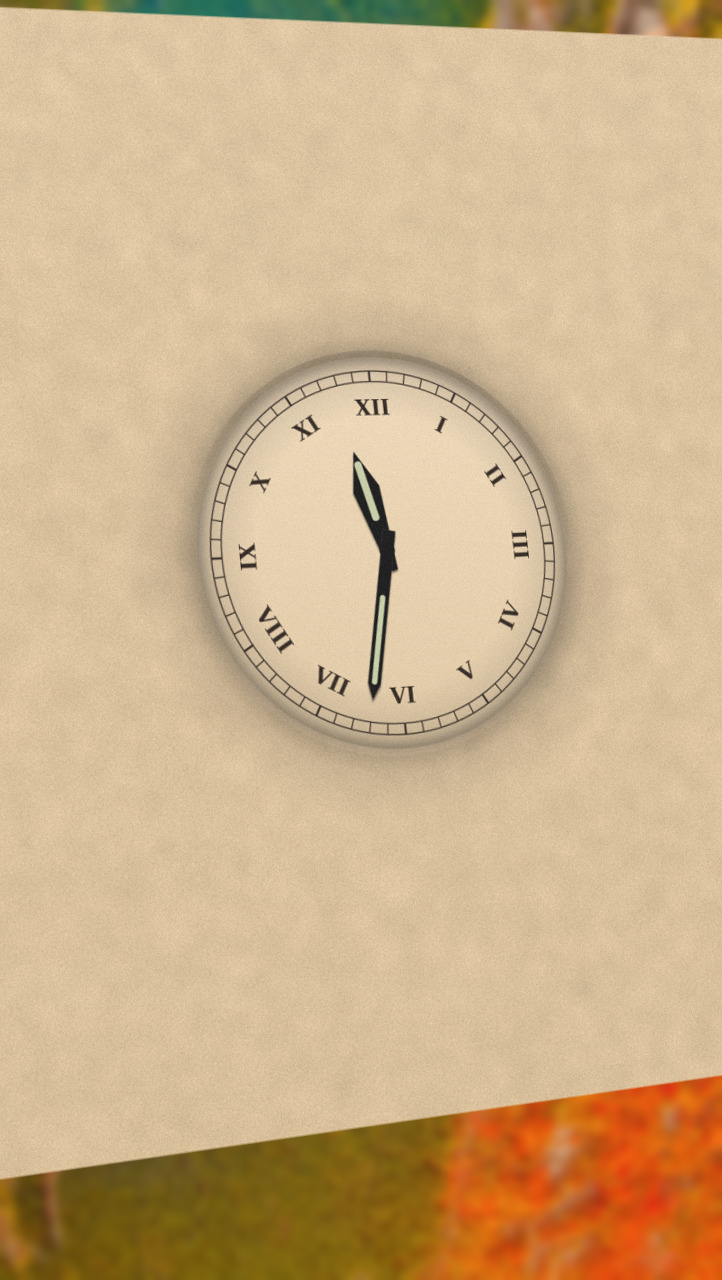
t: 11:32
